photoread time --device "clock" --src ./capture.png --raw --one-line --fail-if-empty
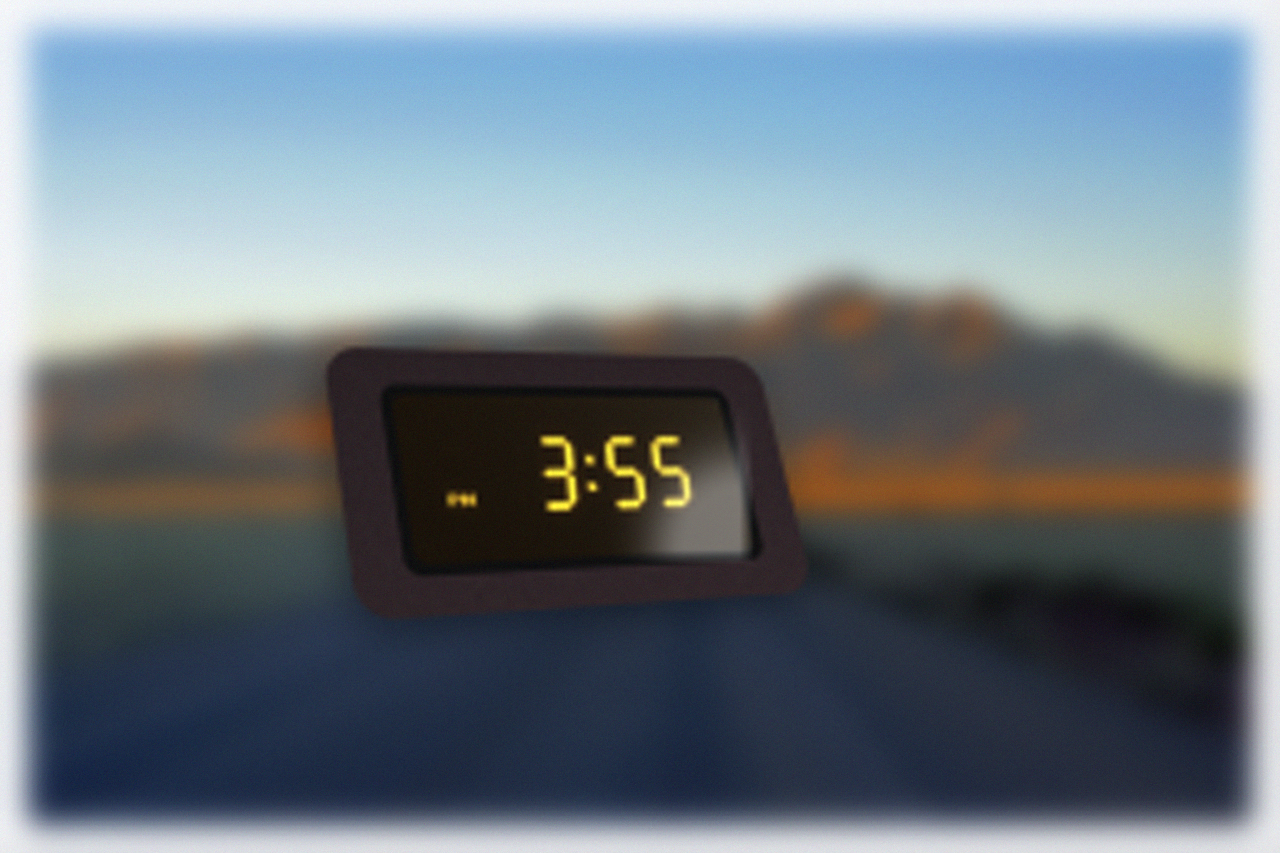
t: 3:55
